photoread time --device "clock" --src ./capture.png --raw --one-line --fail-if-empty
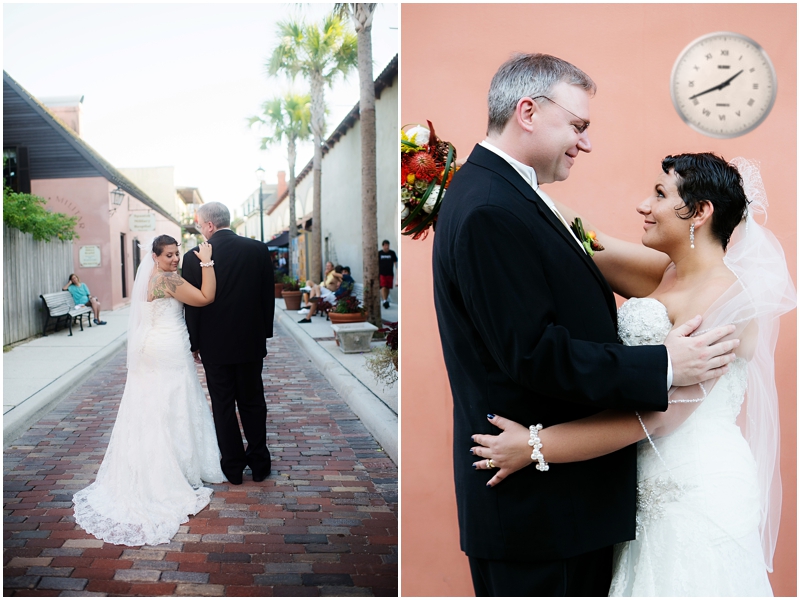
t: 1:41
